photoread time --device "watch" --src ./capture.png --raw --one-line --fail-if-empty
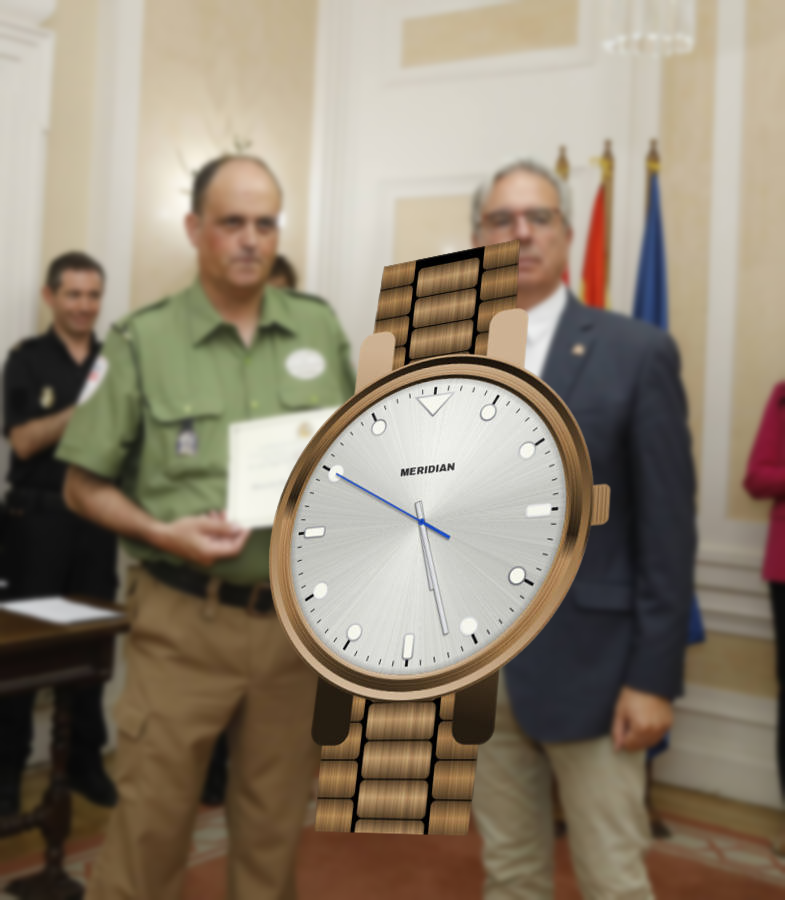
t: 5:26:50
